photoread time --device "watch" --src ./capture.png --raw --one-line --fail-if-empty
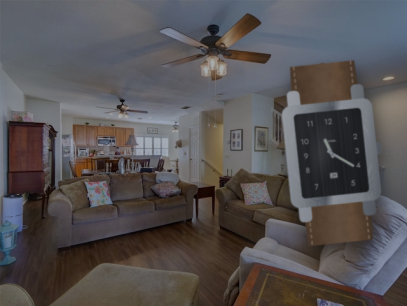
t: 11:21
